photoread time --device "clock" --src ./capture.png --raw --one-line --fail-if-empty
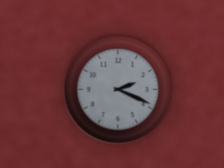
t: 2:19
